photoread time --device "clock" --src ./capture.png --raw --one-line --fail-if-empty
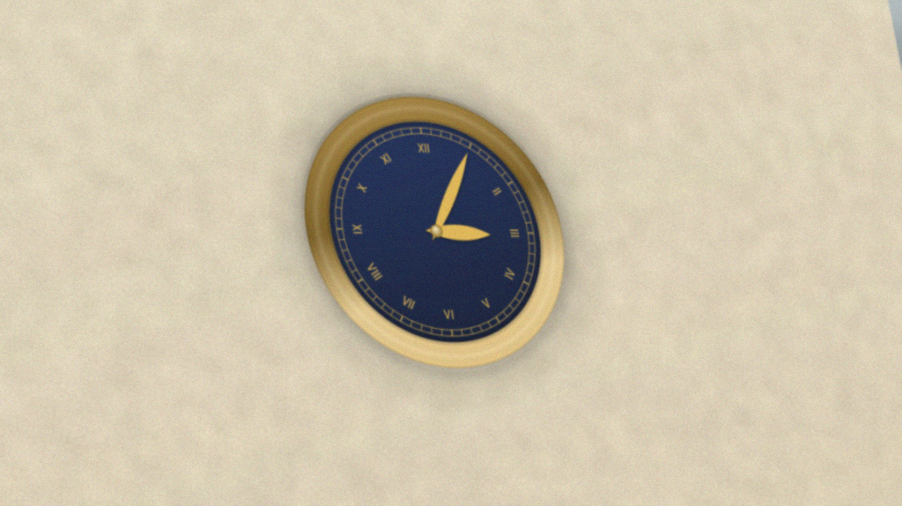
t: 3:05
